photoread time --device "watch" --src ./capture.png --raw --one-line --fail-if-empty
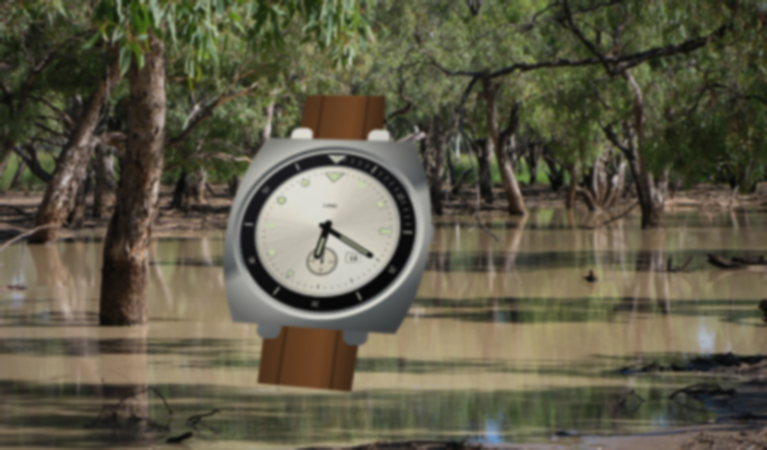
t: 6:20
